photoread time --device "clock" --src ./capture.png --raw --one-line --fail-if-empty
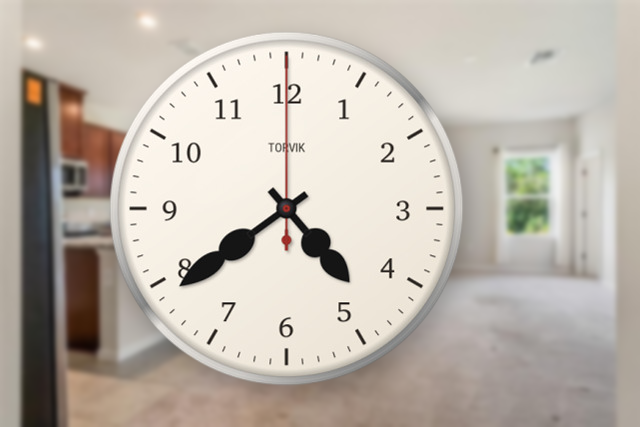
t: 4:39:00
